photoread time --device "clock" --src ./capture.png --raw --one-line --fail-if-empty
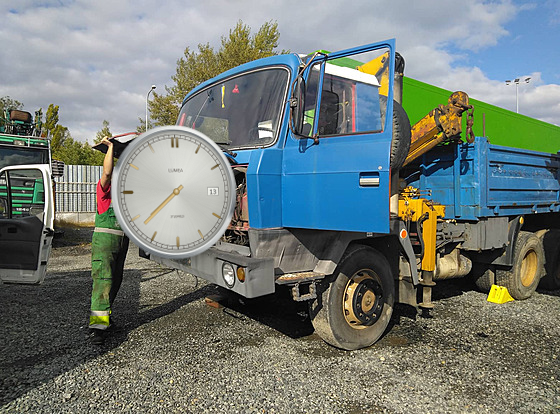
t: 7:38
